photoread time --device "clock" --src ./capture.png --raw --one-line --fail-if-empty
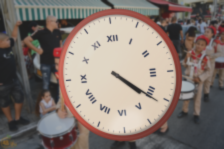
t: 4:21
